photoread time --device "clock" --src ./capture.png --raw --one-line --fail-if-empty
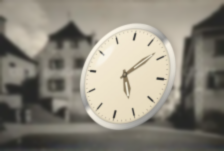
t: 5:08
